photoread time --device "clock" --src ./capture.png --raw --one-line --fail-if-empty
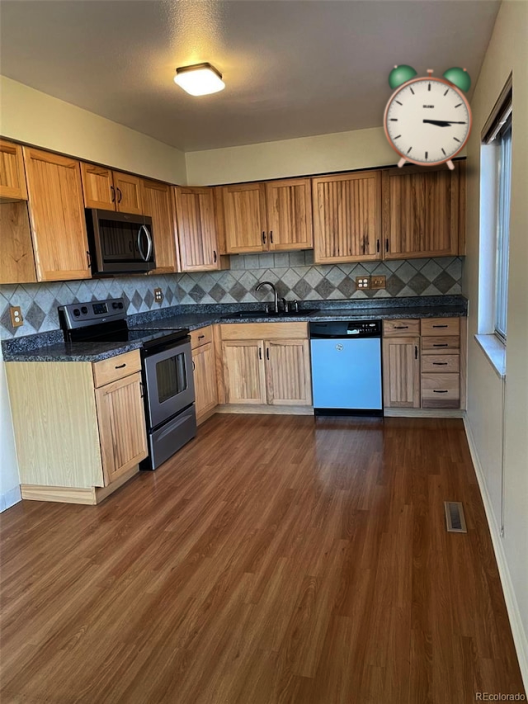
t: 3:15
